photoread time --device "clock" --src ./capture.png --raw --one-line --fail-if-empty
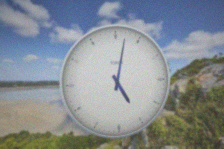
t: 5:02
